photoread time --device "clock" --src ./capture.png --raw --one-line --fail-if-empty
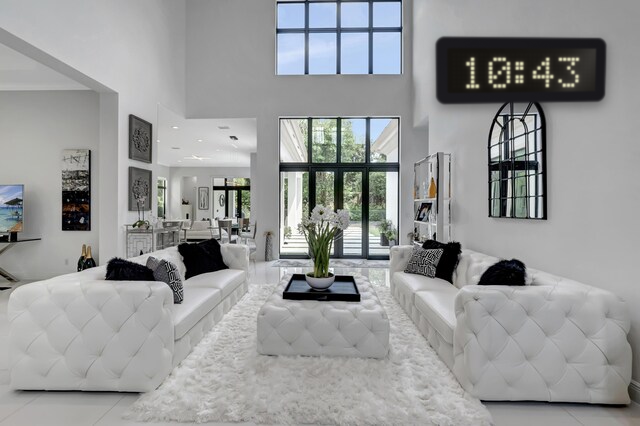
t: 10:43
